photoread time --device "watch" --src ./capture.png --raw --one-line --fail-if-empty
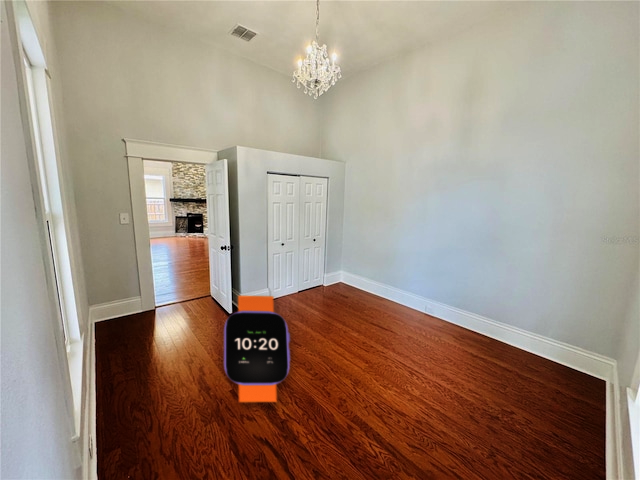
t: 10:20
